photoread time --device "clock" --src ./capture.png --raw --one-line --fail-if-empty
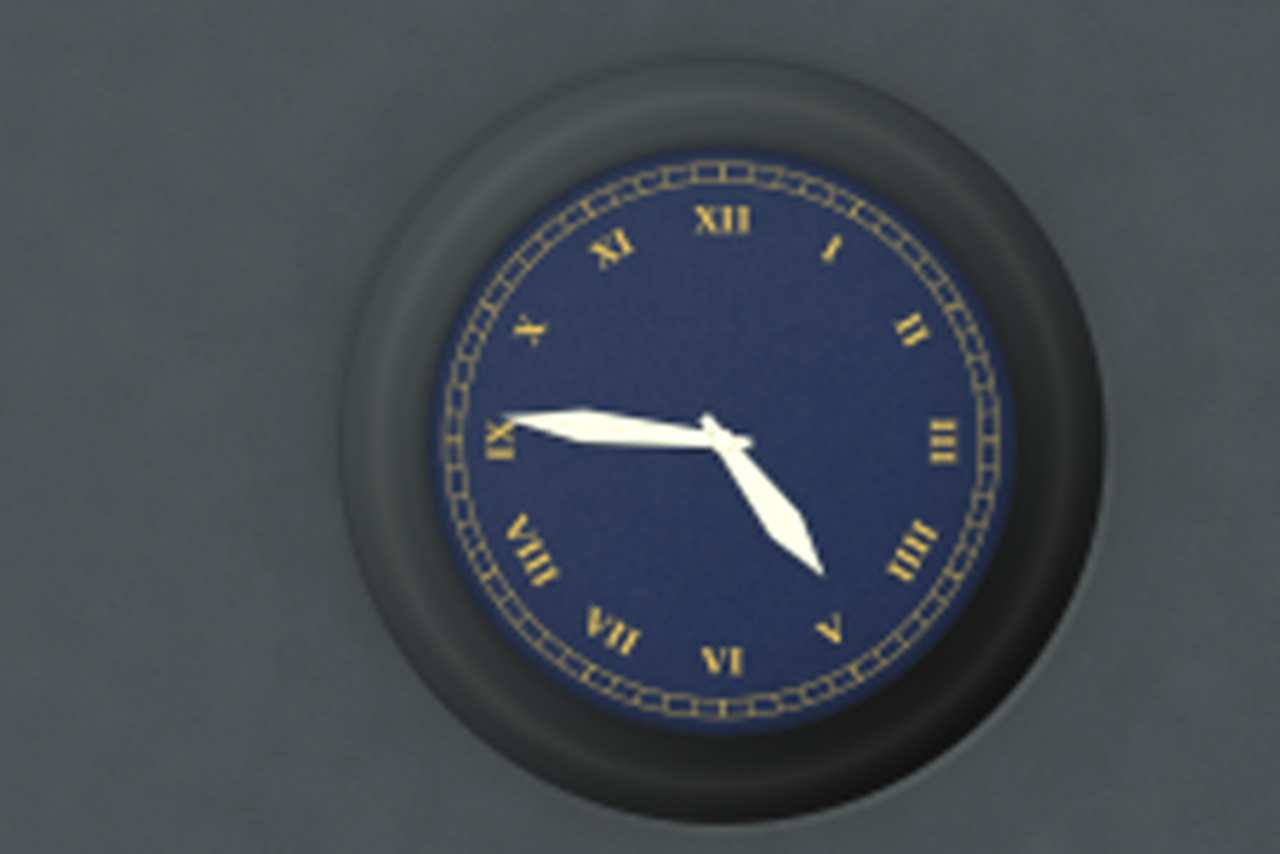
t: 4:46
